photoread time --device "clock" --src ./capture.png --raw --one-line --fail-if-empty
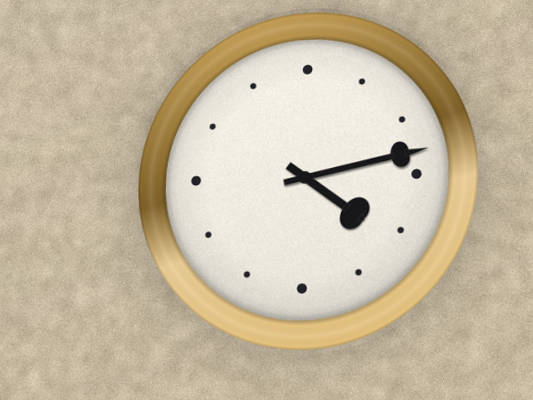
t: 4:13
